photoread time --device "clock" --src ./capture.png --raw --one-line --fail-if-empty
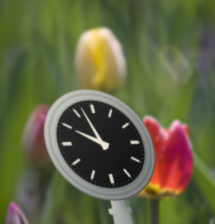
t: 9:57
